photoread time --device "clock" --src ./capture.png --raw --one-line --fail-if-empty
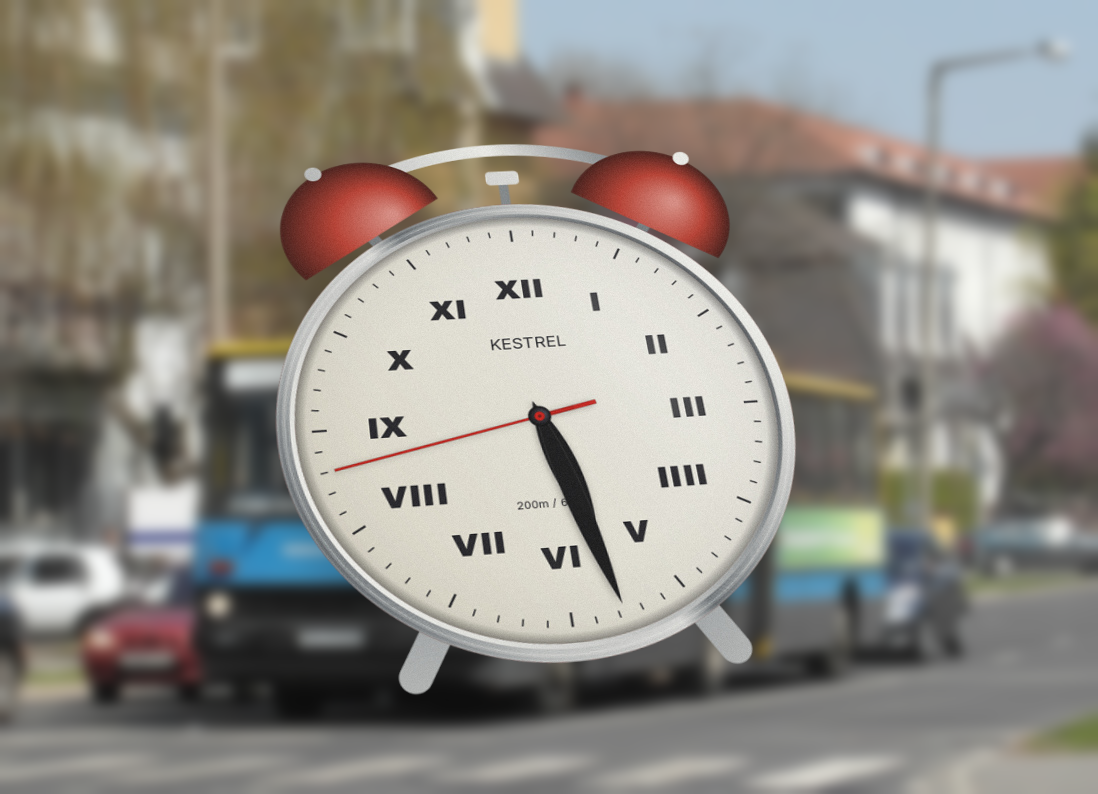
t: 5:27:43
